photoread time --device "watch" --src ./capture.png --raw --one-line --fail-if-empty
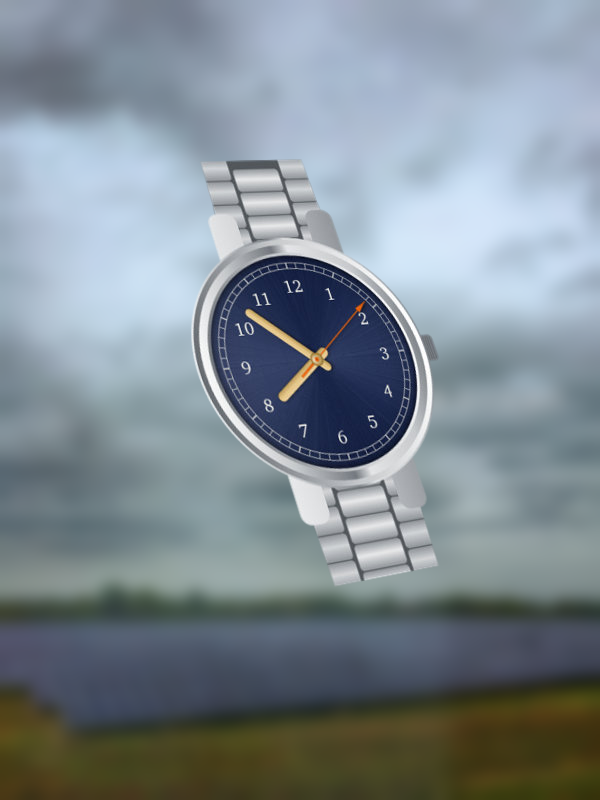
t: 7:52:09
